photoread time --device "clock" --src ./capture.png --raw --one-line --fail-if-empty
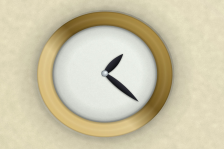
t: 1:22
